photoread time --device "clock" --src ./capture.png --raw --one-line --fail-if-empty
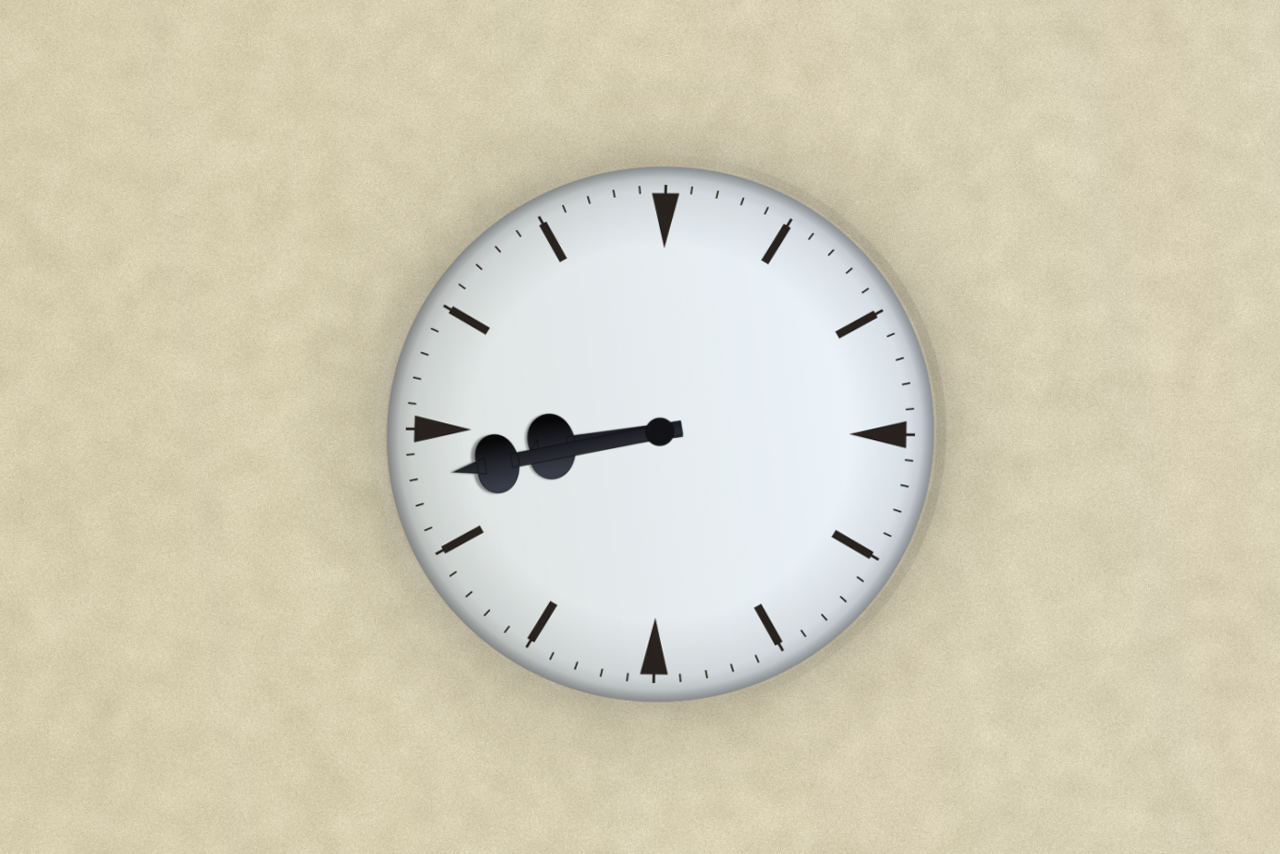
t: 8:43
